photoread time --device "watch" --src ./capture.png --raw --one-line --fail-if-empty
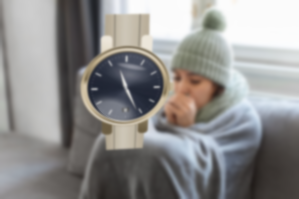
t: 11:26
